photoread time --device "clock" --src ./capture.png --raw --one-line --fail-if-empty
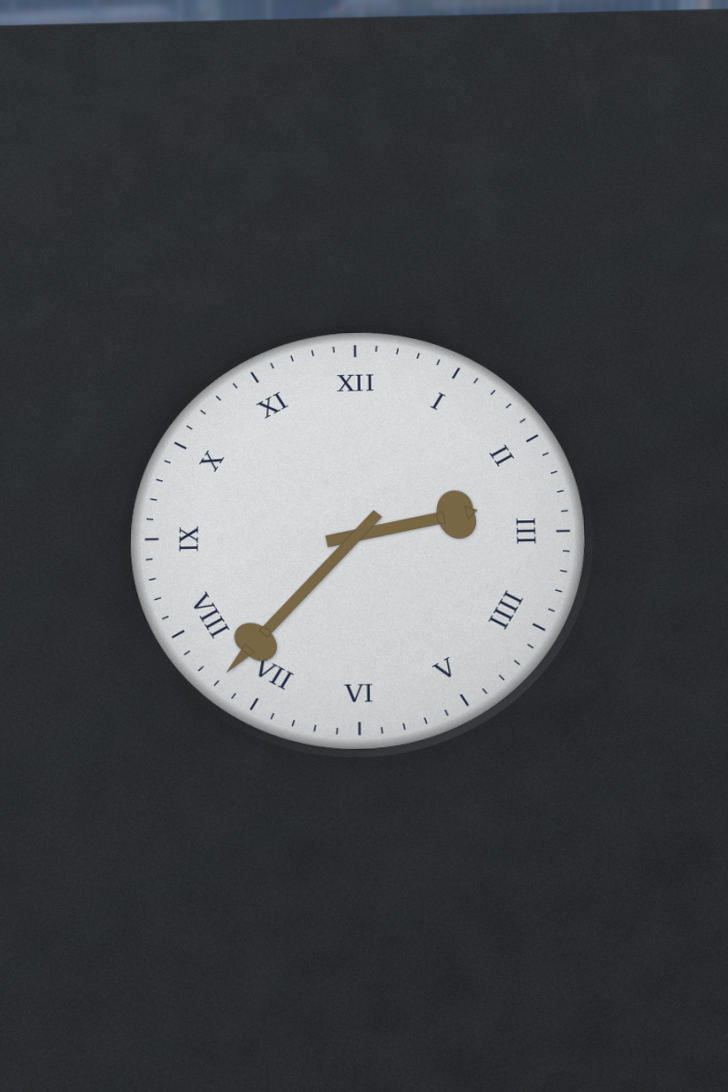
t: 2:37
